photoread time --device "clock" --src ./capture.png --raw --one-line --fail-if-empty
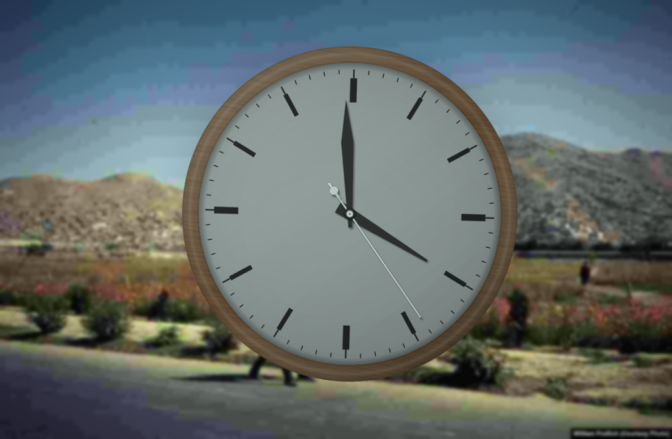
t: 3:59:24
